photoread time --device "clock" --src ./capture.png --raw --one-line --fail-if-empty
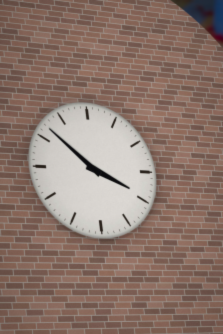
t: 3:52
